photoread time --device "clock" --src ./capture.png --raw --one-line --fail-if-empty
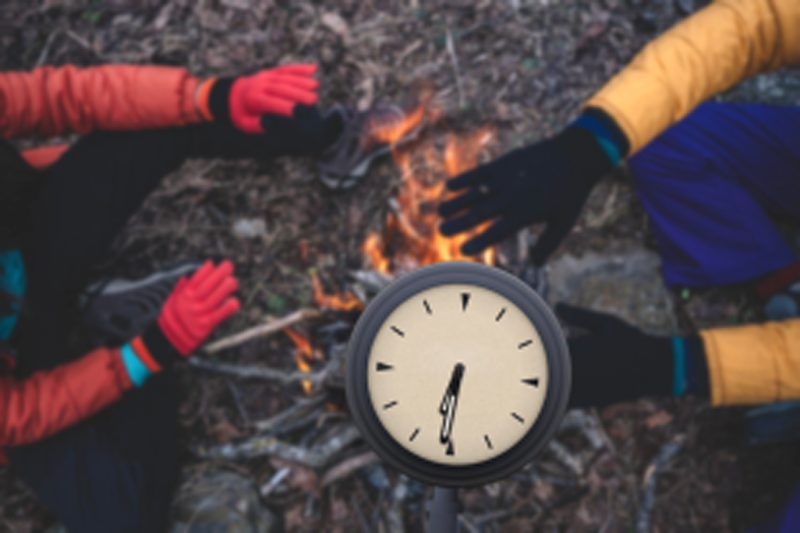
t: 6:31
